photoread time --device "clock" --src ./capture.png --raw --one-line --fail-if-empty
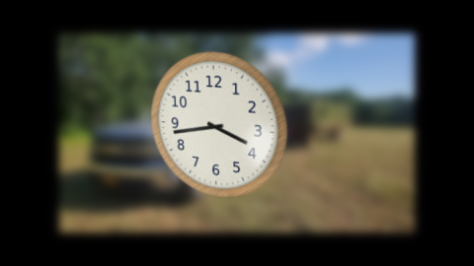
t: 3:43
